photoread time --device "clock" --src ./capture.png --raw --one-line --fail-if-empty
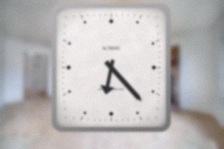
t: 6:23
